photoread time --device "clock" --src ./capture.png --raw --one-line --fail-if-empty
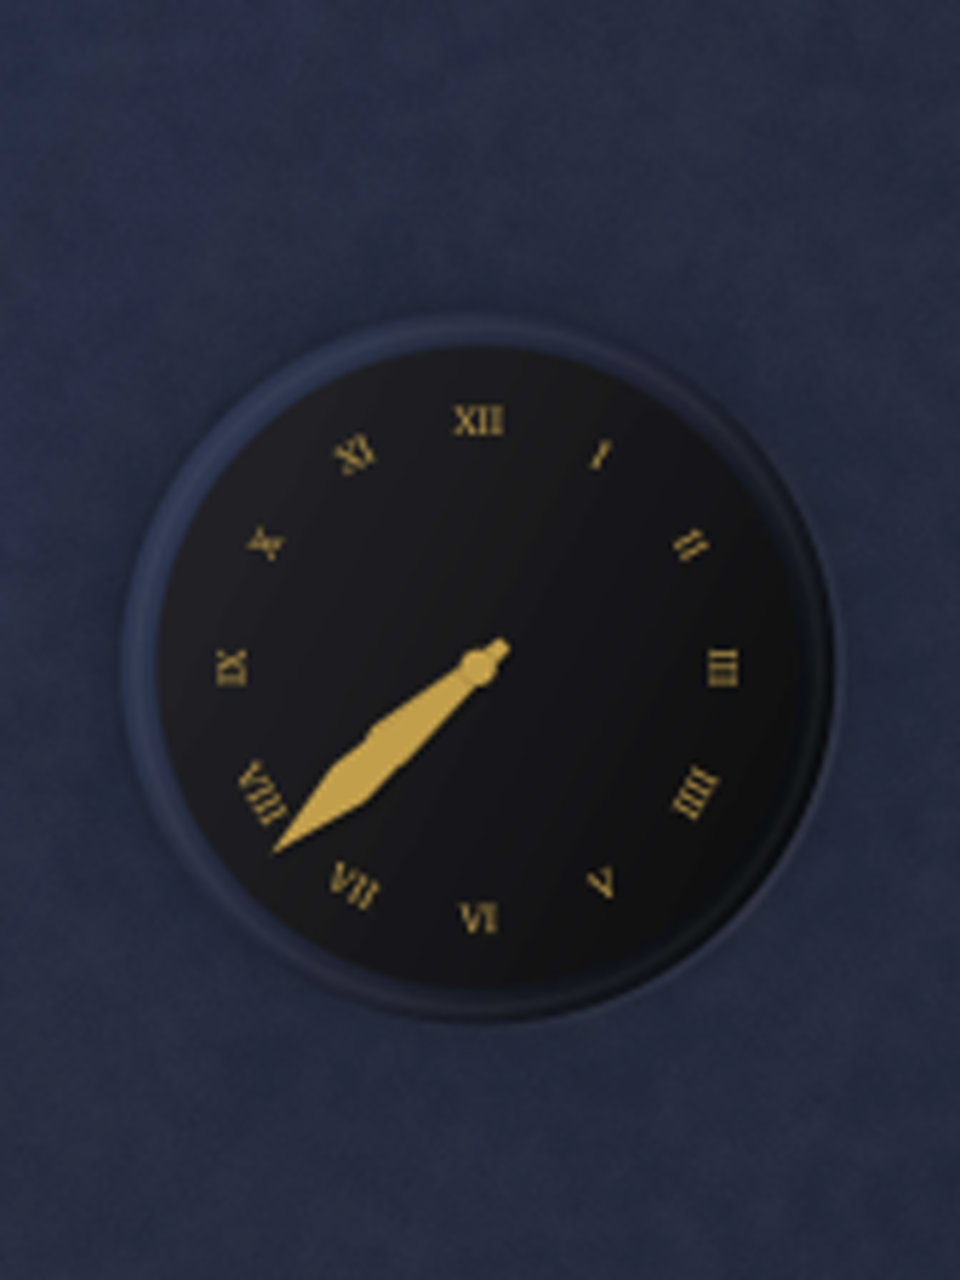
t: 7:38
